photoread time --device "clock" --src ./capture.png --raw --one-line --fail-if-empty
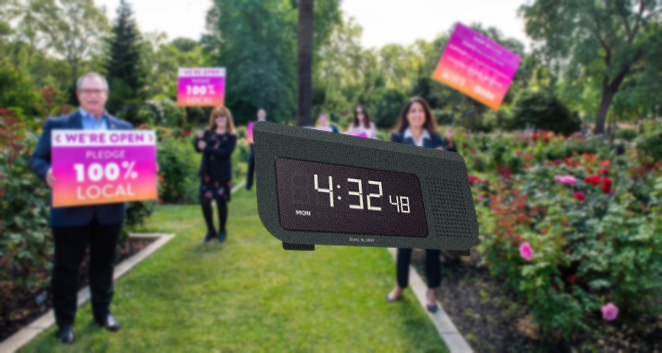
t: 4:32:48
